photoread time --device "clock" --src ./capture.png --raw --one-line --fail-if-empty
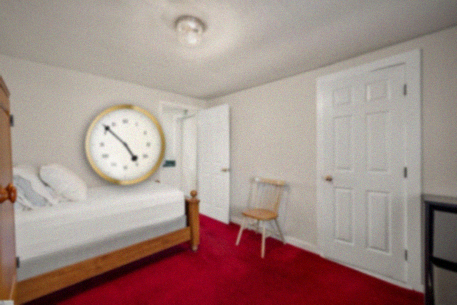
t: 4:52
